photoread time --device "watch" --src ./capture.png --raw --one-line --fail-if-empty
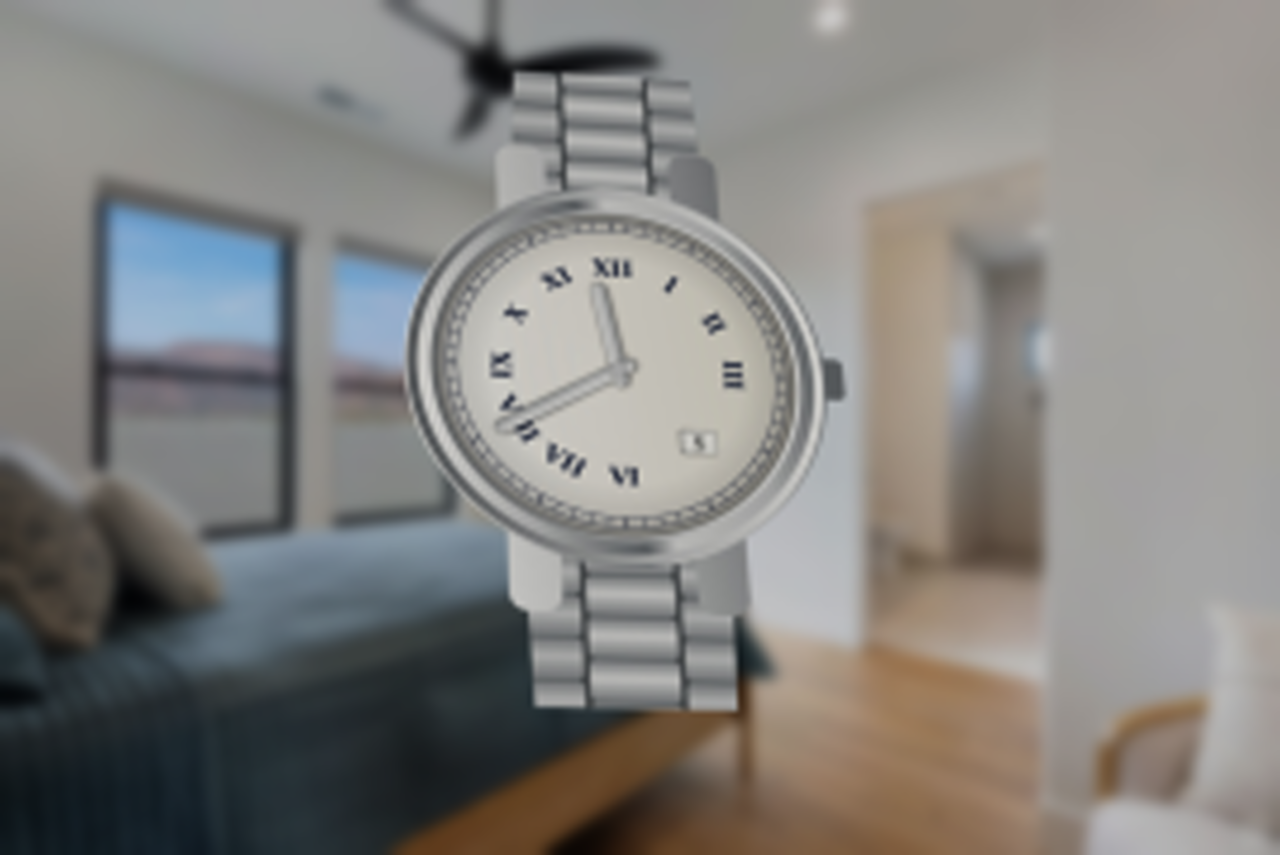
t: 11:40
